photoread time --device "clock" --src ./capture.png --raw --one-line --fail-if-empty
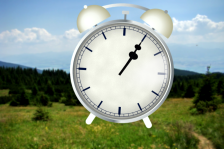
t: 1:05
